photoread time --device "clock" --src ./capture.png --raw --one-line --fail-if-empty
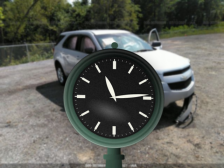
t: 11:14
